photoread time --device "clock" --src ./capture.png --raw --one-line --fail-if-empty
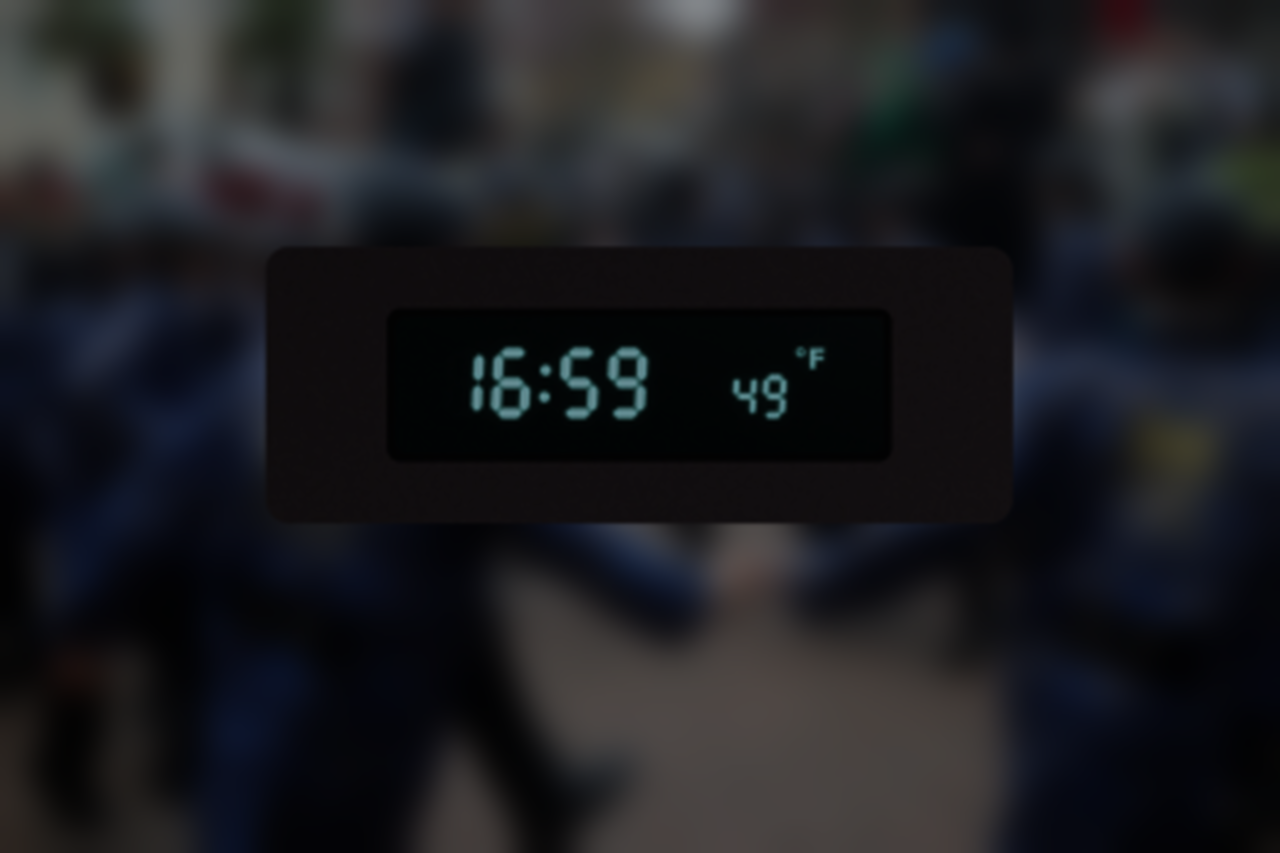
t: 16:59
